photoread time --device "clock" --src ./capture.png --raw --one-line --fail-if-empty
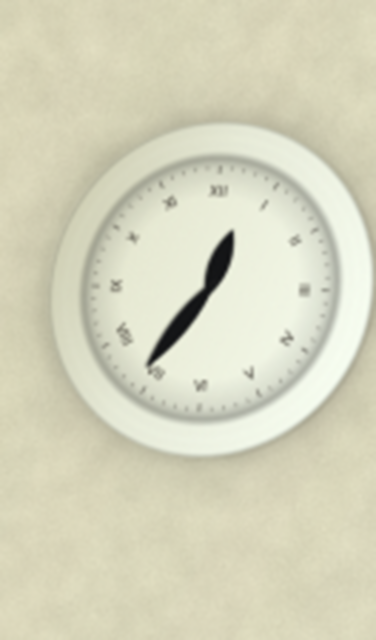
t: 12:36
